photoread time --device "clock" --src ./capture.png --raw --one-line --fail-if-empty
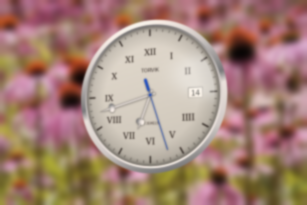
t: 6:42:27
